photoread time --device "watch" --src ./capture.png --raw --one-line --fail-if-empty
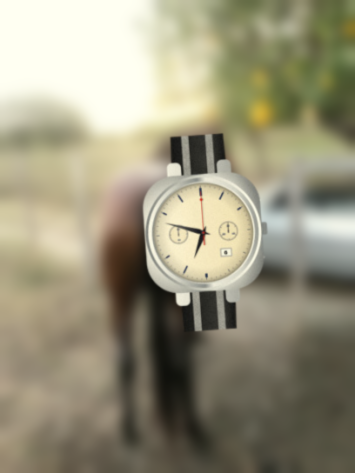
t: 6:48
